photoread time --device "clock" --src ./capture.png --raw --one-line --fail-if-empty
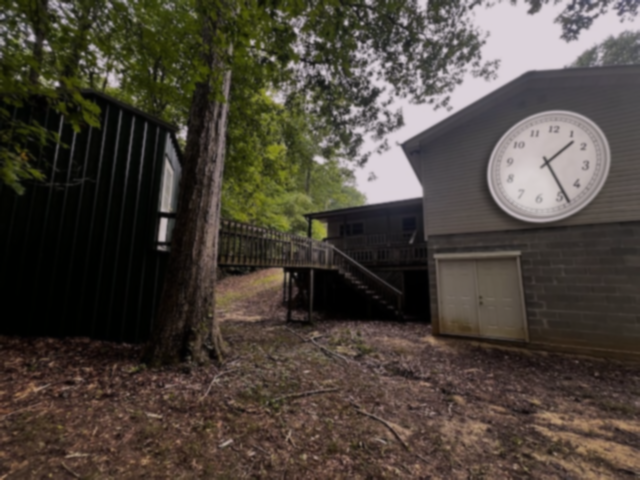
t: 1:24
